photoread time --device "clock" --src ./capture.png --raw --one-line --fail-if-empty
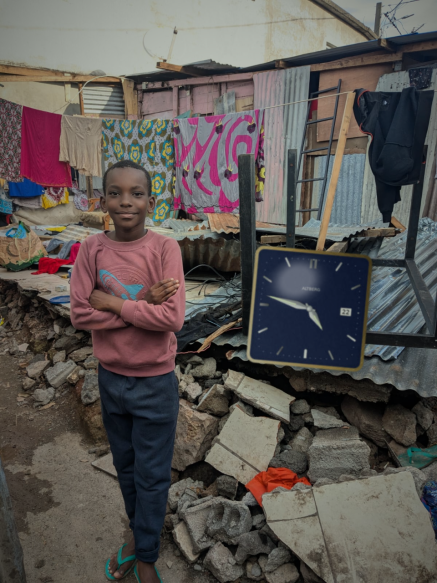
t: 4:47
